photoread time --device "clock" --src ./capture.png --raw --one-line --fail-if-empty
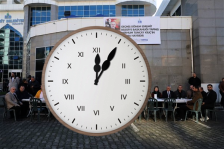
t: 12:05
